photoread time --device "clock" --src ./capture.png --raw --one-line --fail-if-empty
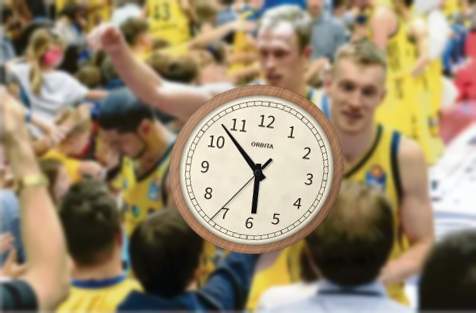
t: 5:52:36
